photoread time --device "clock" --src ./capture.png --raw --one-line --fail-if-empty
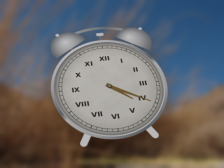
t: 4:20
